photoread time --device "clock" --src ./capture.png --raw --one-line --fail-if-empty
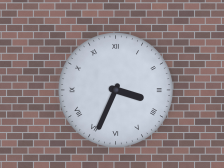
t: 3:34
